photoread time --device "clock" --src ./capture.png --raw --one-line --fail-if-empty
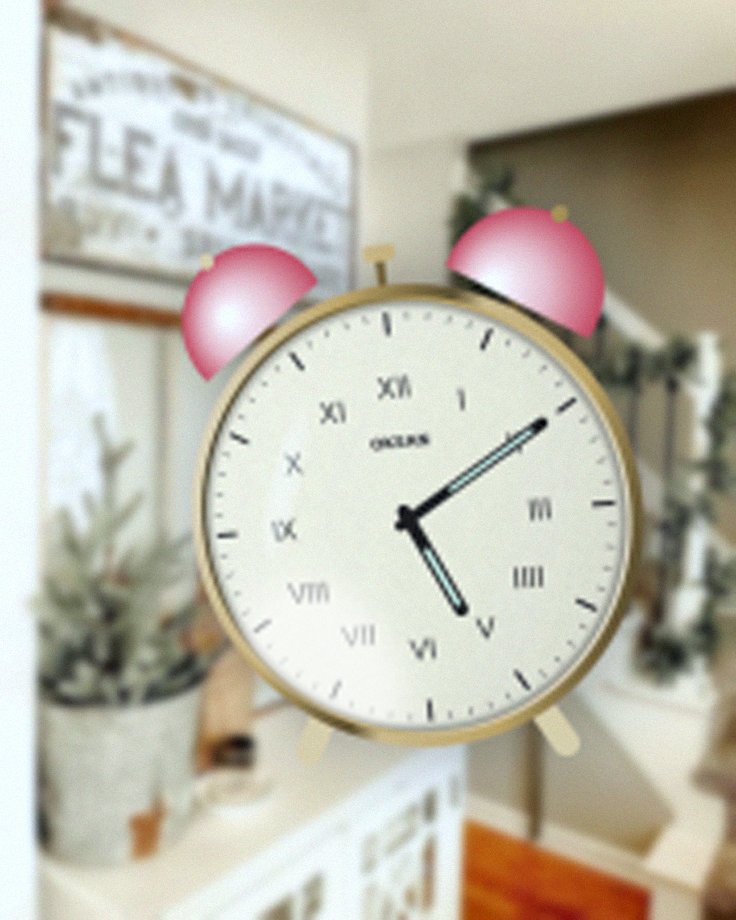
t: 5:10
